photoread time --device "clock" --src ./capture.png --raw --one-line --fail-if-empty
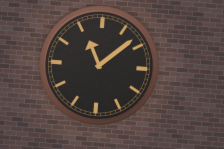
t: 11:08
